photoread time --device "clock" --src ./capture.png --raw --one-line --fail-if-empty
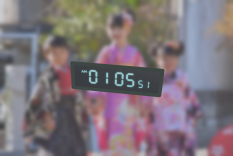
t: 1:05:51
